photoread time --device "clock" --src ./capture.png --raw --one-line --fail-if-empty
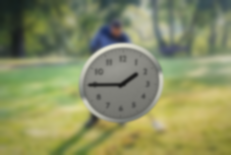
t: 1:45
